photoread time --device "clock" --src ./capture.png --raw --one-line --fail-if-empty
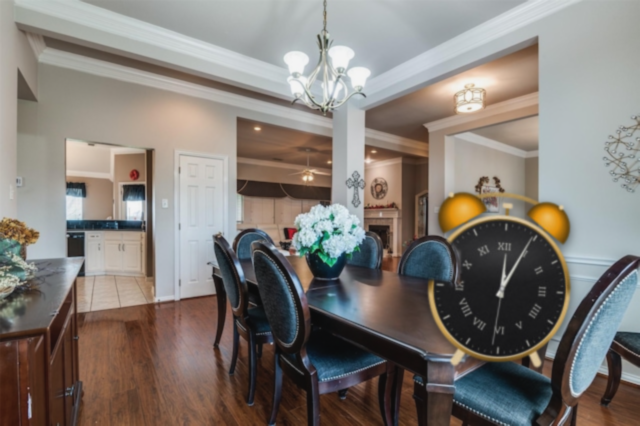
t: 12:04:31
